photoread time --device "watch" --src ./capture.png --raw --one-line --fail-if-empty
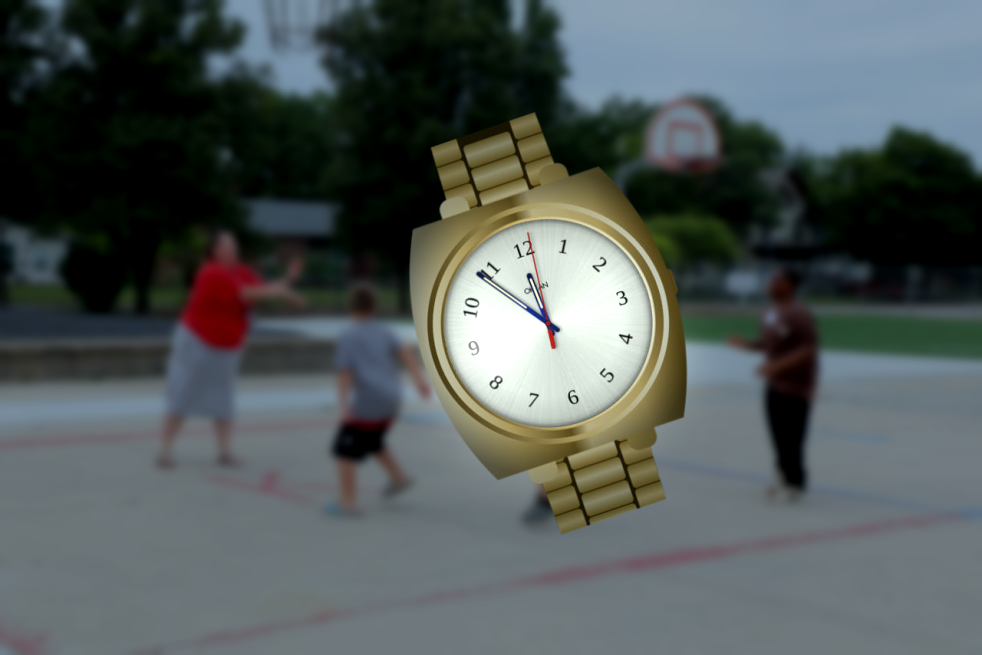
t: 11:54:01
